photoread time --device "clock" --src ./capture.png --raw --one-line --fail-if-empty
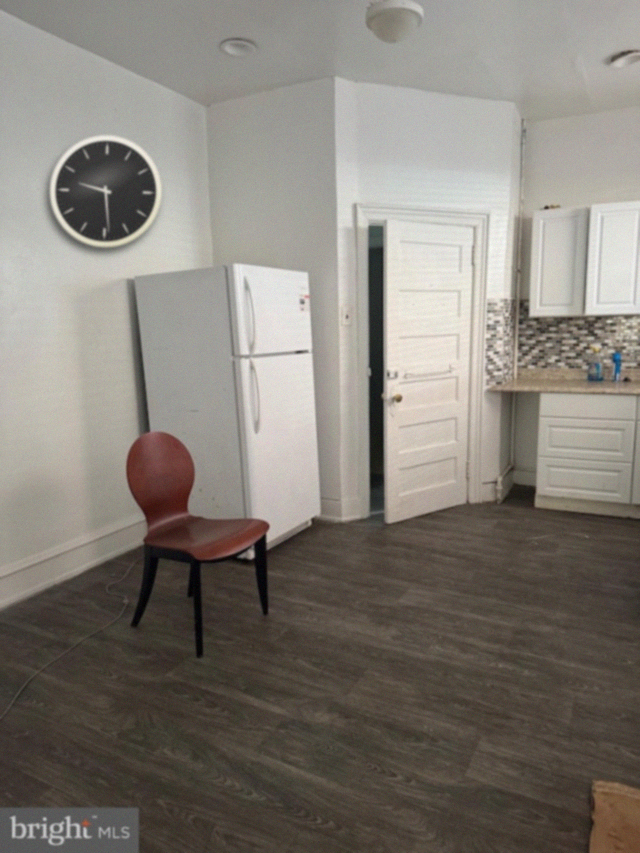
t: 9:29
